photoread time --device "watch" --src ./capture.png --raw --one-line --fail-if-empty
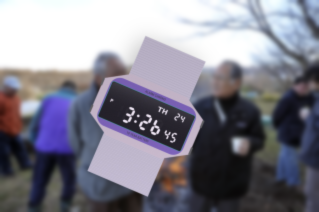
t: 3:26:45
